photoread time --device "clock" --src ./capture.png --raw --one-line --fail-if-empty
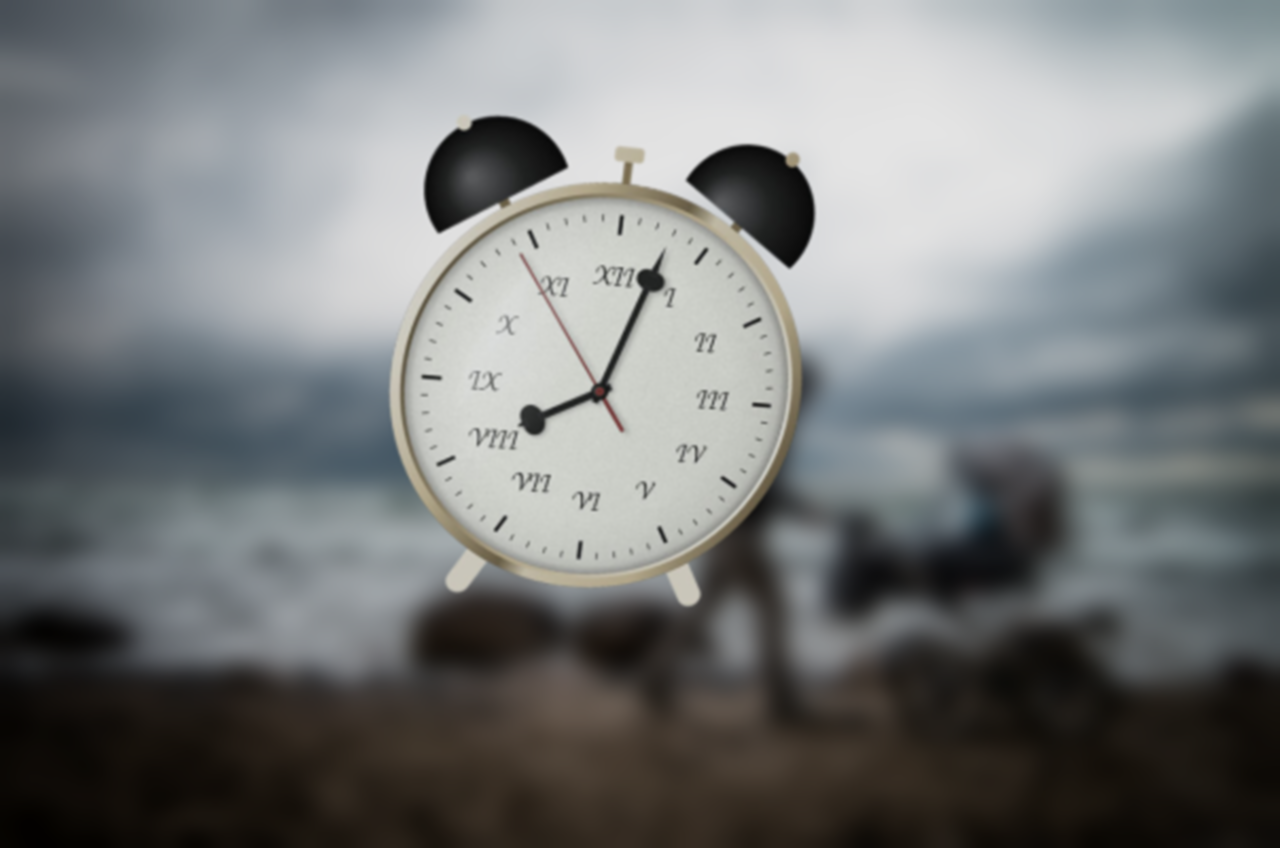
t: 8:02:54
